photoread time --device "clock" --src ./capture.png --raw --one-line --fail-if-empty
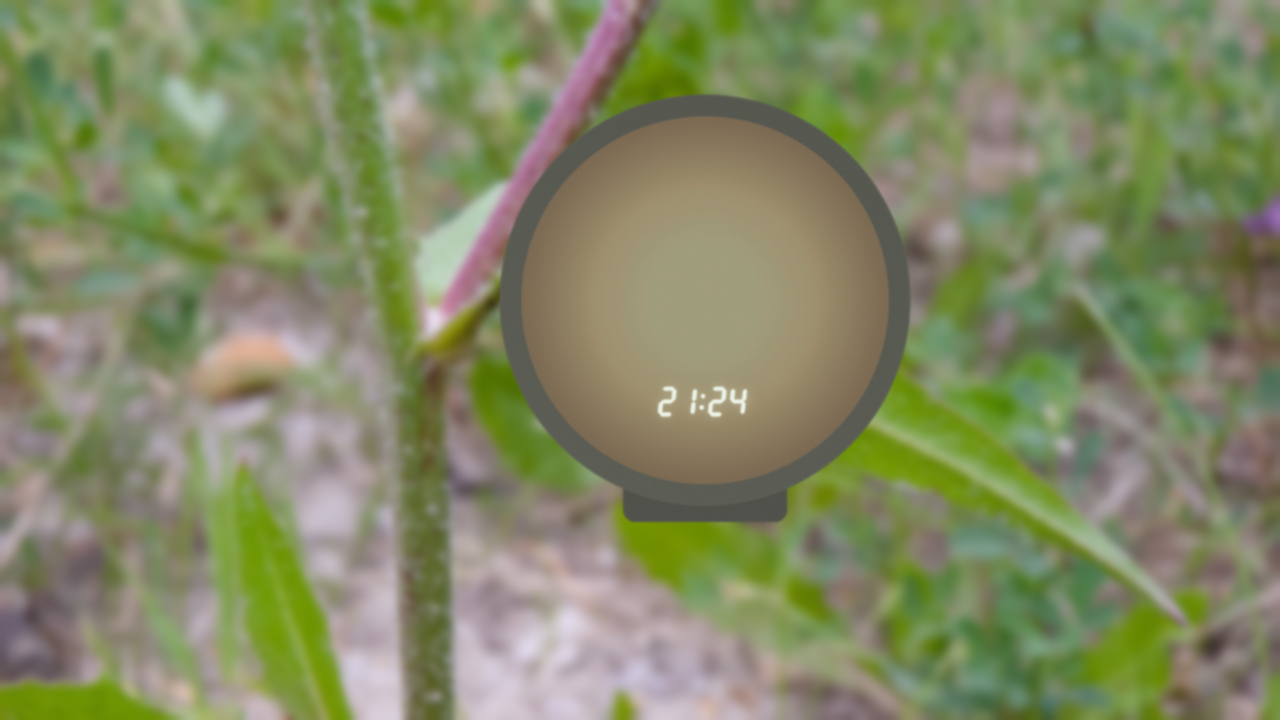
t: 21:24
